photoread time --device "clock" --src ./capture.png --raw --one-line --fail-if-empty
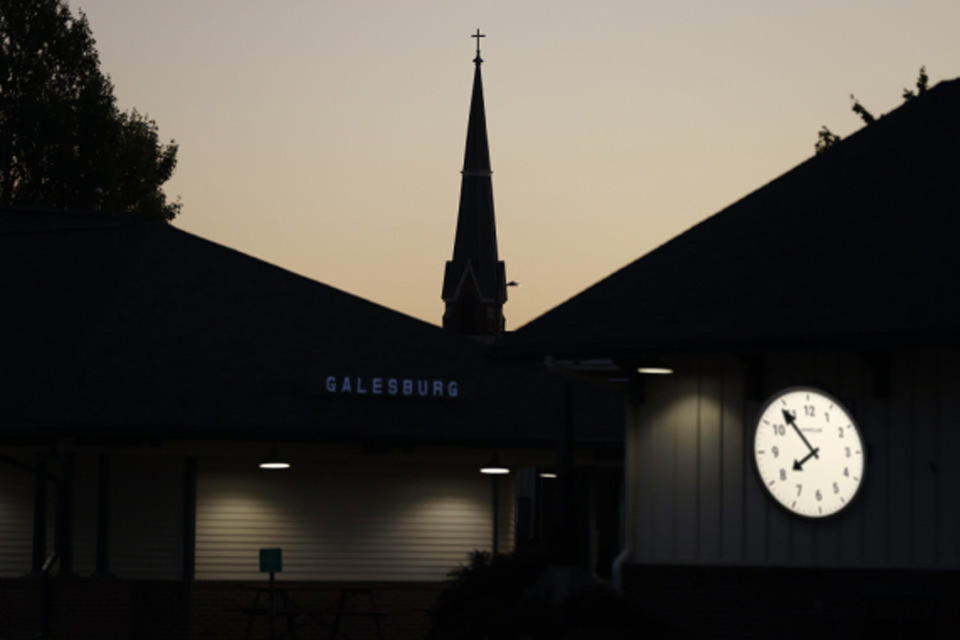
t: 7:54
